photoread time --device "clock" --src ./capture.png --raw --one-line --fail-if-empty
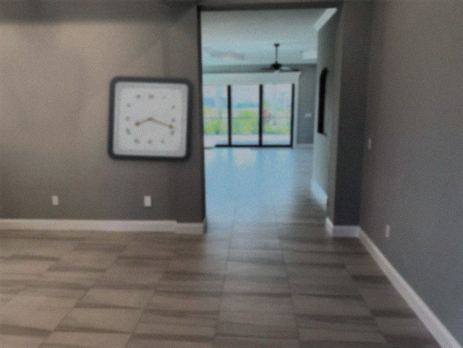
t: 8:18
